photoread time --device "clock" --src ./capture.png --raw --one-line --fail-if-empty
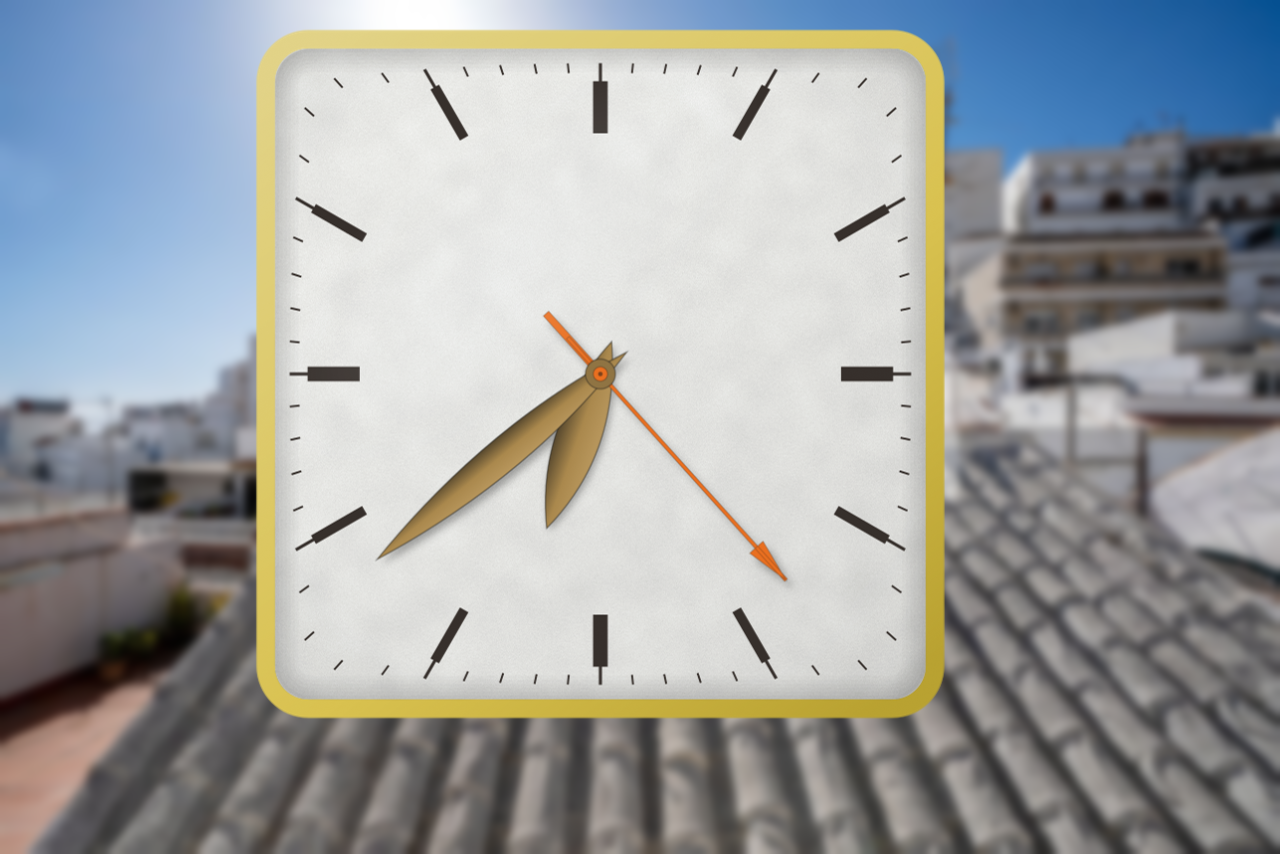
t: 6:38:23
